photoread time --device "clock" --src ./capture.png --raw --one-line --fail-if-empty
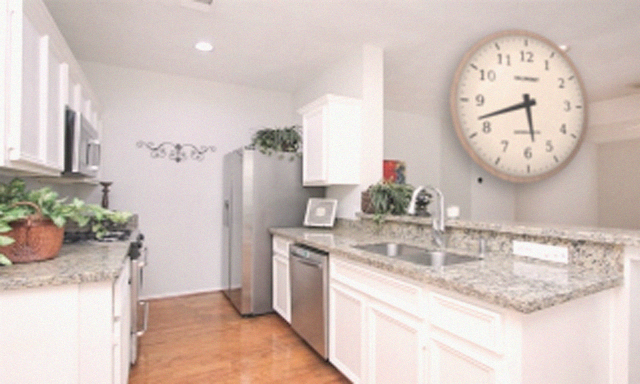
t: 5:42
